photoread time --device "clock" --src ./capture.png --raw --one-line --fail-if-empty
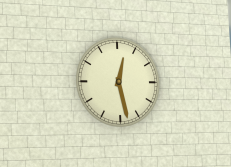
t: 12:28
